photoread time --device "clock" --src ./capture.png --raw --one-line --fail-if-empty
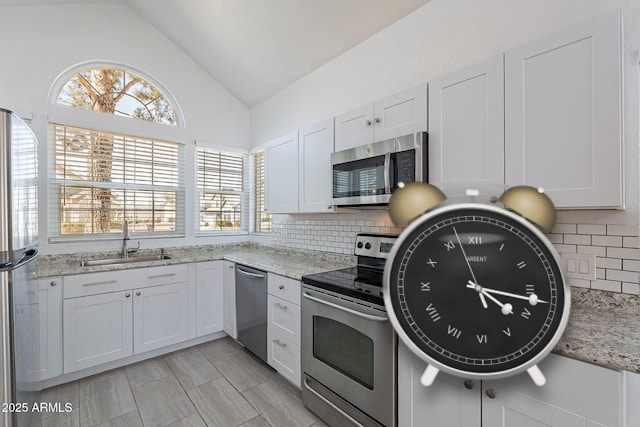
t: 4:16:57
